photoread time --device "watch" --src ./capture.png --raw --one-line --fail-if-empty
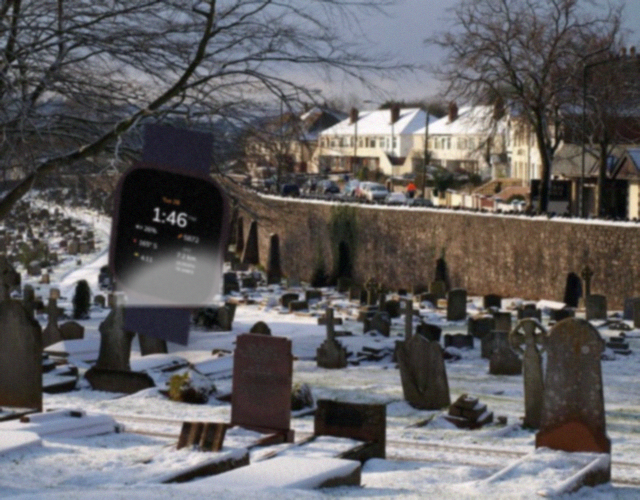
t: 1:46
